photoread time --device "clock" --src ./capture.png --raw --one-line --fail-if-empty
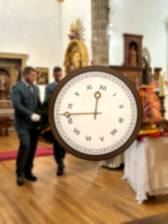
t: 11:42
